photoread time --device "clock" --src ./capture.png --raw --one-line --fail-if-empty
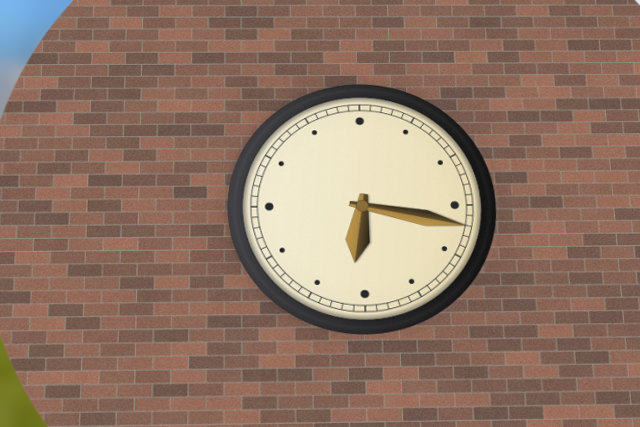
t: 6:17
